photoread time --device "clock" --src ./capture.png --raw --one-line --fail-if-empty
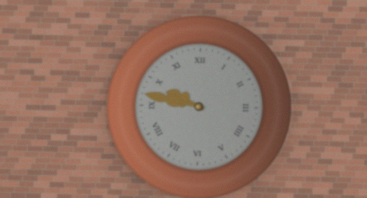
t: 9:47
